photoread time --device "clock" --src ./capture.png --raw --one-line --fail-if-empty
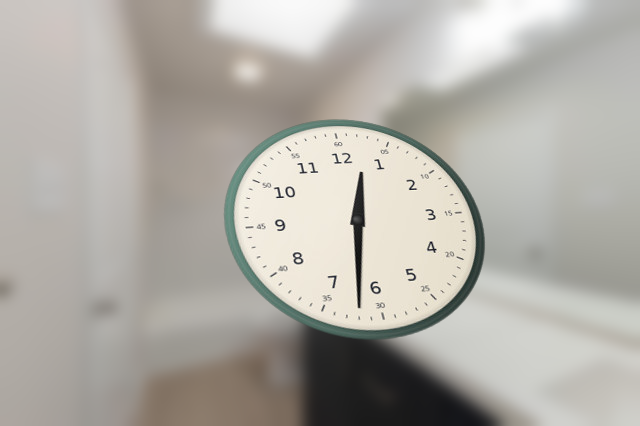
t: 12:32
